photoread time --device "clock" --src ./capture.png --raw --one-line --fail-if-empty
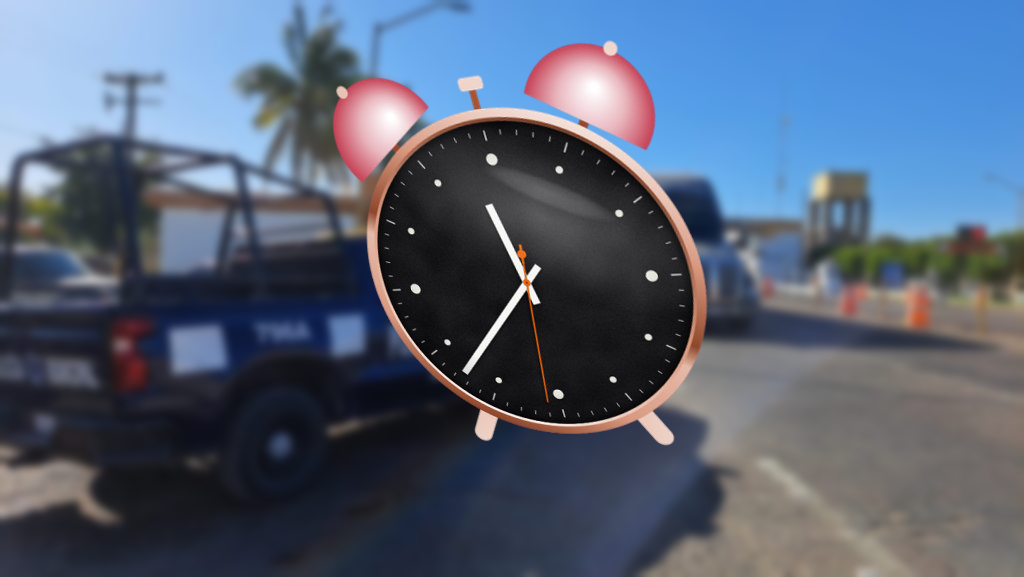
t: 11:37:31
